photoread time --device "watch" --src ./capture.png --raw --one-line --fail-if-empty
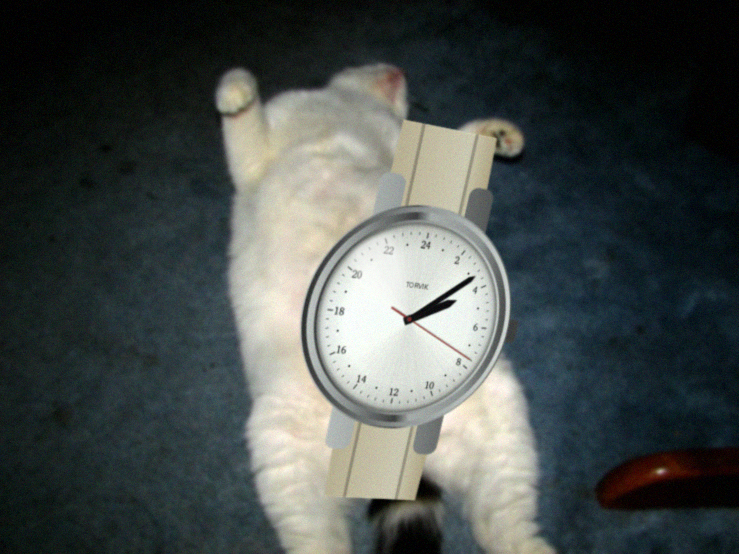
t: 4:08:19
